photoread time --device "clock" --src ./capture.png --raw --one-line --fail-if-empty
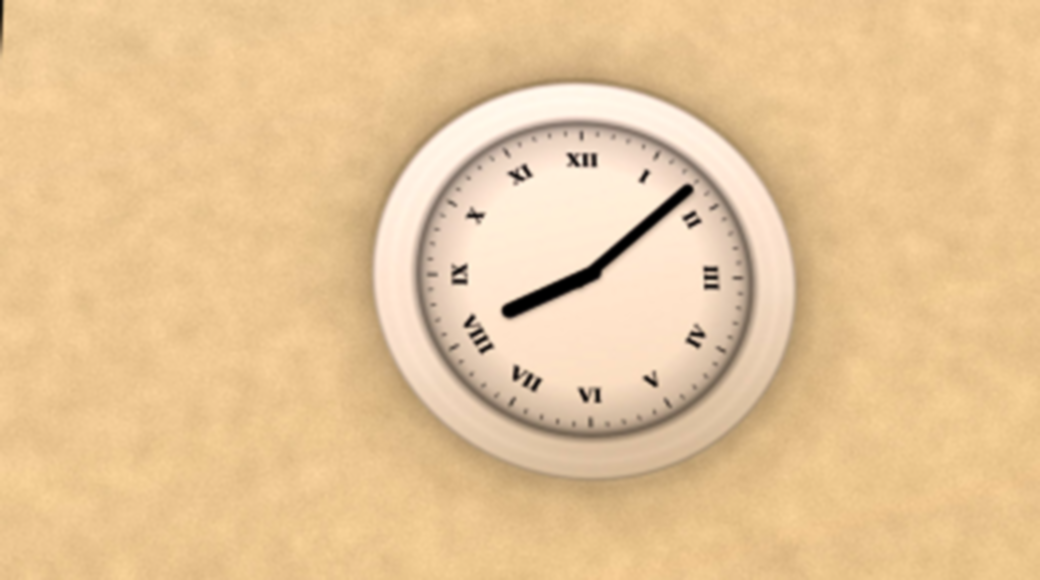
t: 8:08
